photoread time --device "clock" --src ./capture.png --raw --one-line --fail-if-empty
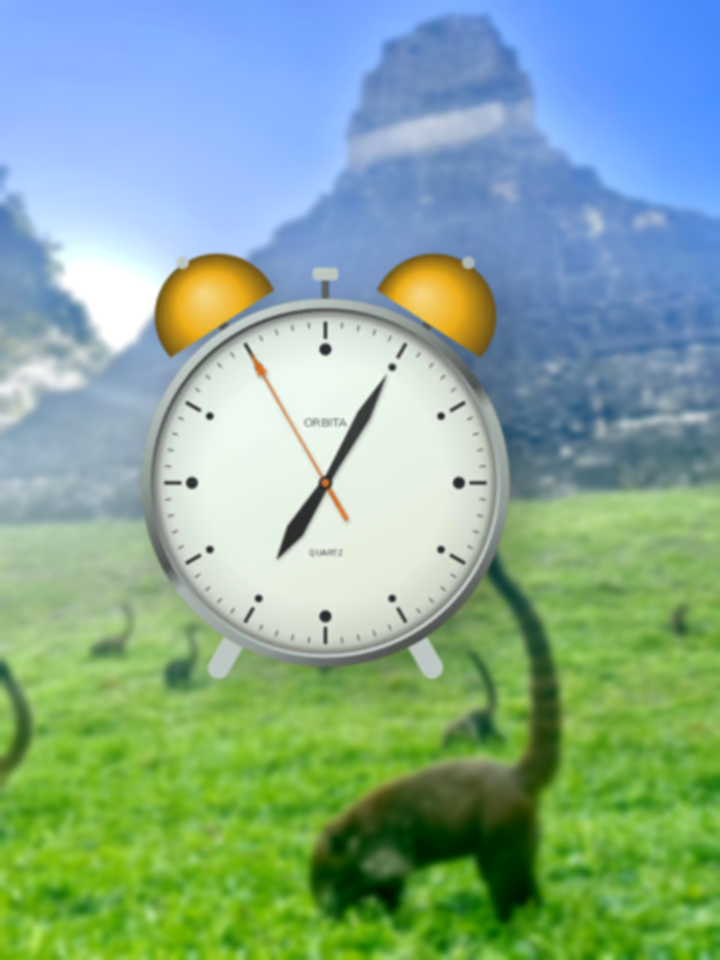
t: 7:04:55
